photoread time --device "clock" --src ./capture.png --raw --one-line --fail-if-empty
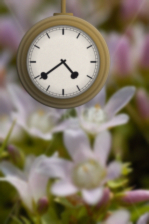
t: 4:39
